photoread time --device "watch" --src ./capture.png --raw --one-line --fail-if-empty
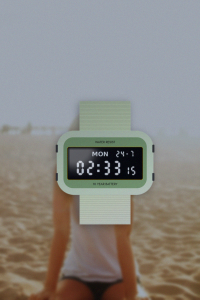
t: 2:33:15
